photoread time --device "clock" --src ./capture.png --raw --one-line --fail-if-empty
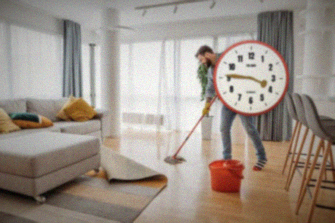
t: 3:46
